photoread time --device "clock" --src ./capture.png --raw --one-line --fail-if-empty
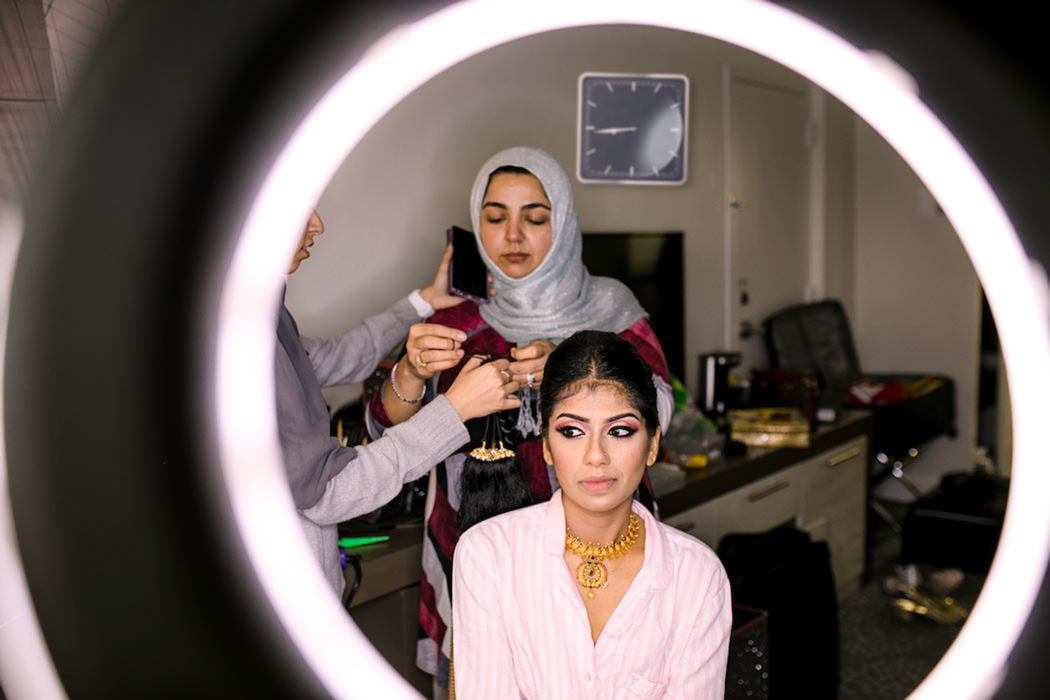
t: 8:44
